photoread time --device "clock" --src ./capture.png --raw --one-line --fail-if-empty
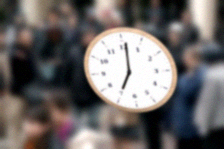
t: 7:01
